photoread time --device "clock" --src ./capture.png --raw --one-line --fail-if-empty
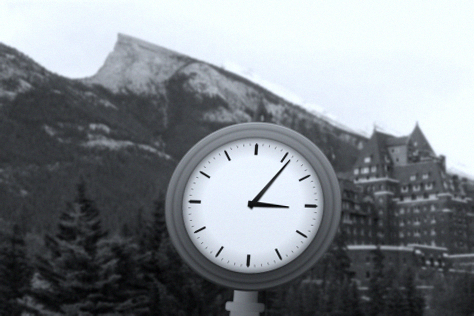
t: 3:06
